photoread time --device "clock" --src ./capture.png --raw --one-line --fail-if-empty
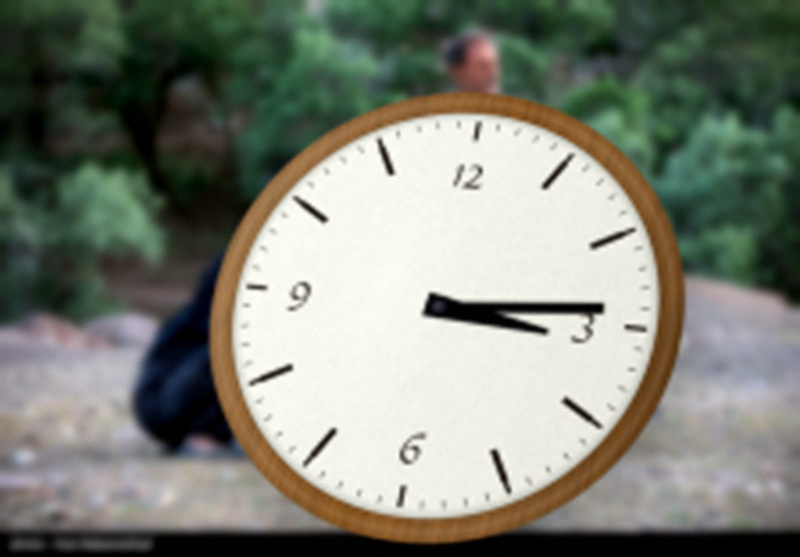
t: 3:14
